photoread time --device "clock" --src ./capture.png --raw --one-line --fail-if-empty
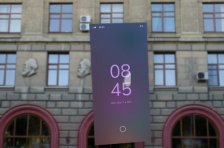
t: 8:45
